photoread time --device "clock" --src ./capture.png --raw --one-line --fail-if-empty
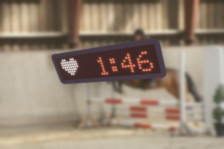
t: 1:46
